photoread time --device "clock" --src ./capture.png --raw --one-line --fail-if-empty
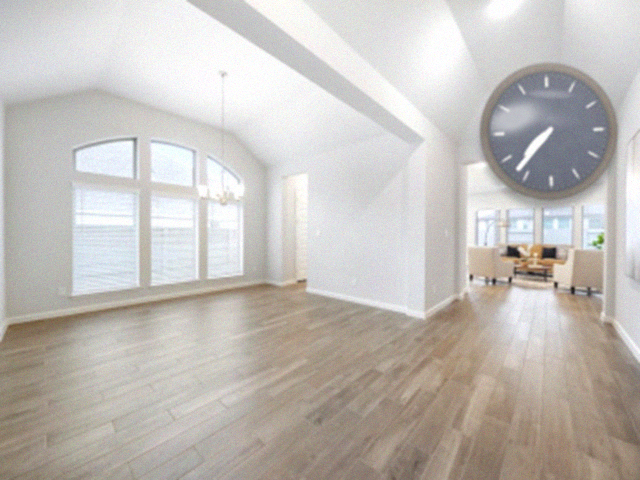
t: 7:37
